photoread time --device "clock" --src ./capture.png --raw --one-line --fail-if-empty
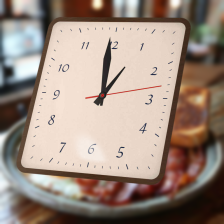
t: 12:59:13
